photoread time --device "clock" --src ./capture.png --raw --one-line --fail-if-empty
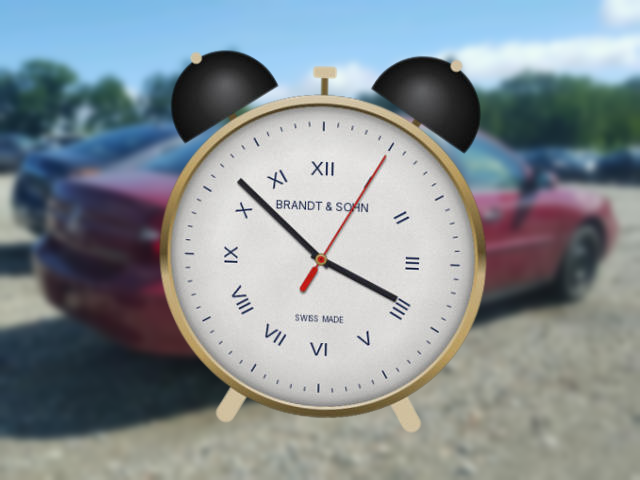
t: 3:52:05
